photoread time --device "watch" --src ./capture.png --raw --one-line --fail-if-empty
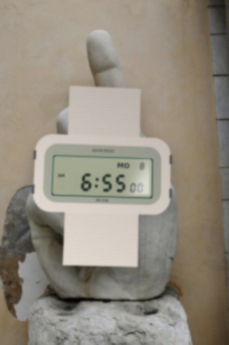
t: 6:55
